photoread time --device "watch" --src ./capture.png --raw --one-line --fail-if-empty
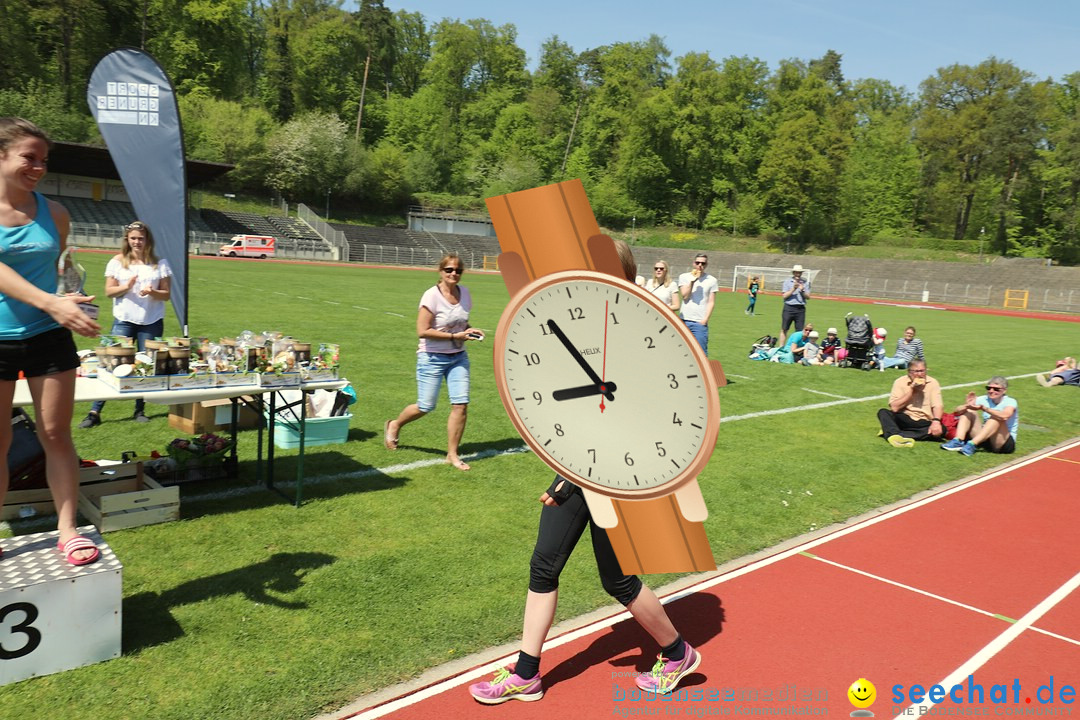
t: 8:56:04
